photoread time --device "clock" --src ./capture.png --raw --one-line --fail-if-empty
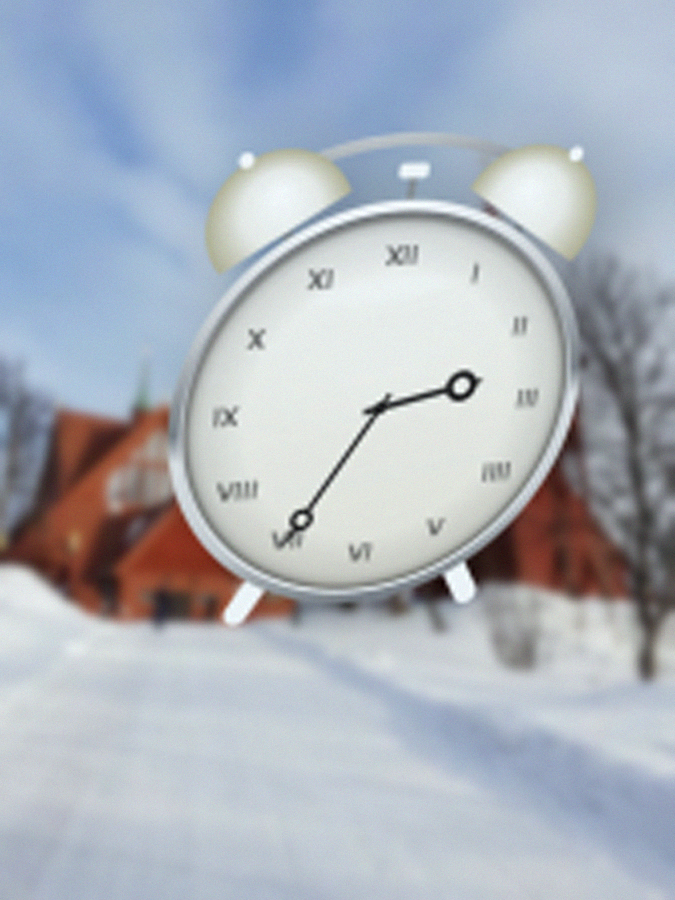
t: 2:35
